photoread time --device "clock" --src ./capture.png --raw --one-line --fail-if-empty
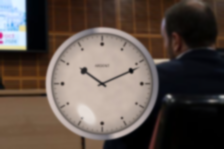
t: 10:11
